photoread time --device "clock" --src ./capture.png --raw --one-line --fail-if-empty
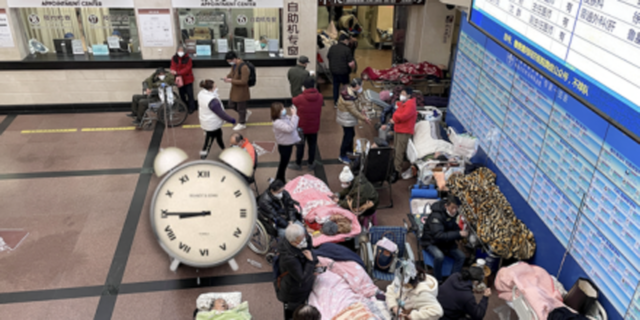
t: 8:45
